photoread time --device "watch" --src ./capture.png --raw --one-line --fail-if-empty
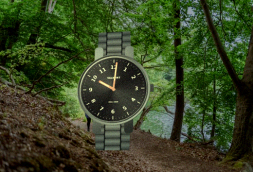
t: 10:01
